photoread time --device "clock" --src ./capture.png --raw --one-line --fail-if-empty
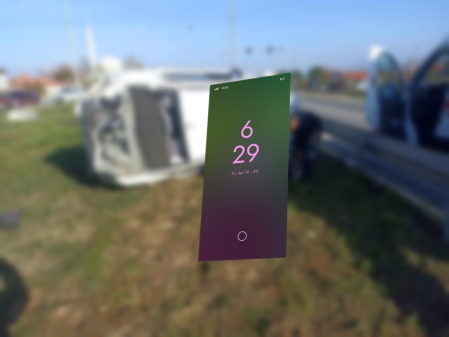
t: 6:29
